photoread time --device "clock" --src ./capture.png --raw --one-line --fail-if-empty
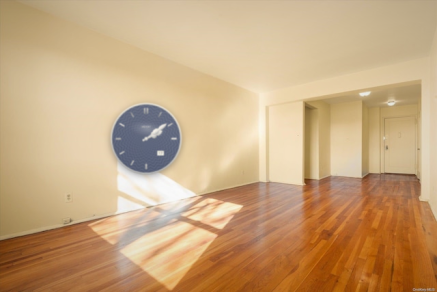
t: 2:09
